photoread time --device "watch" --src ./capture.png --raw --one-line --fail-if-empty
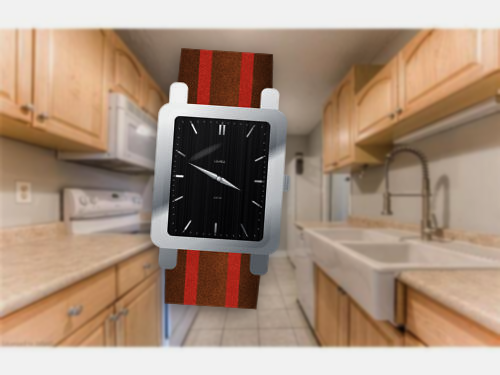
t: 3:49
